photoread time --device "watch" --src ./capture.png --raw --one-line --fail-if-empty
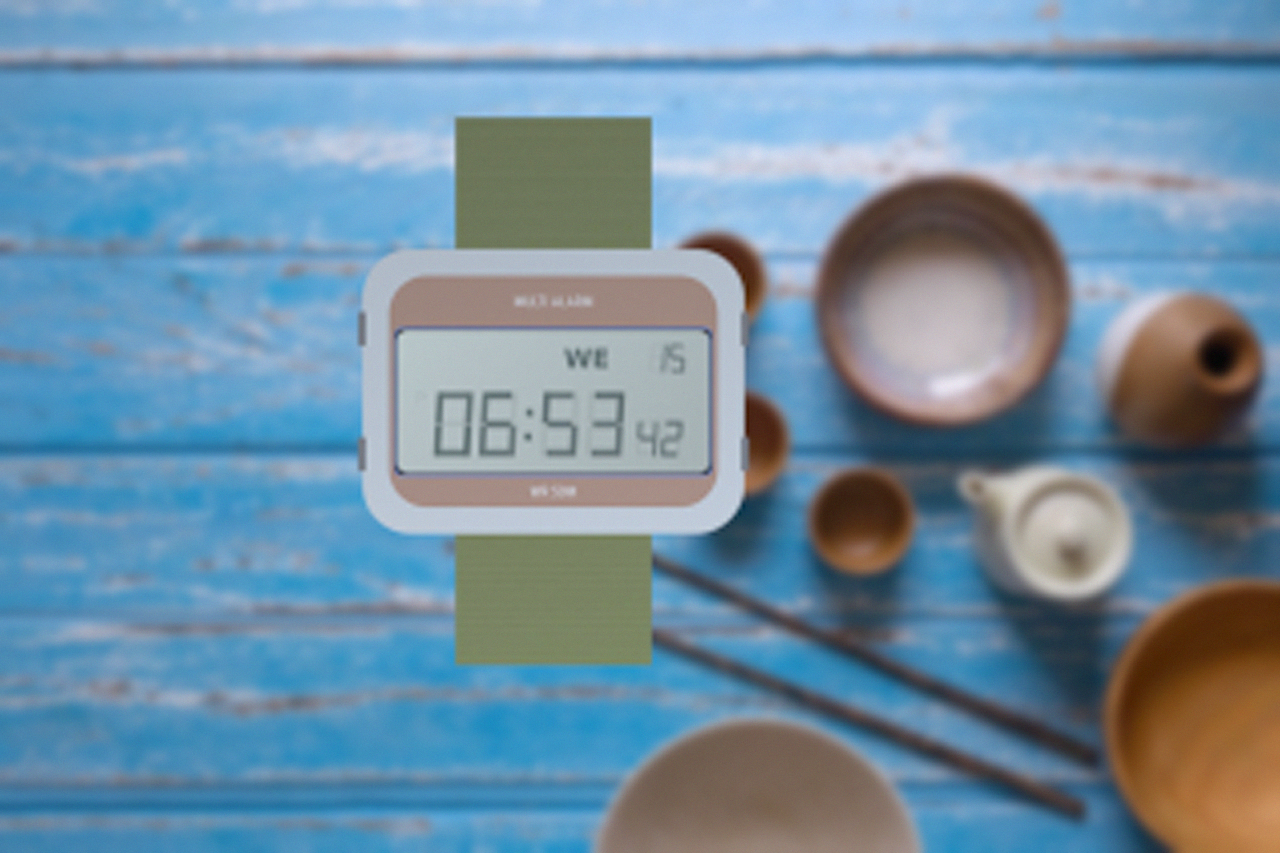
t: 6:53:42
